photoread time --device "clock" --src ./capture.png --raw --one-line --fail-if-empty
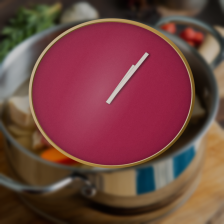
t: 1:06
